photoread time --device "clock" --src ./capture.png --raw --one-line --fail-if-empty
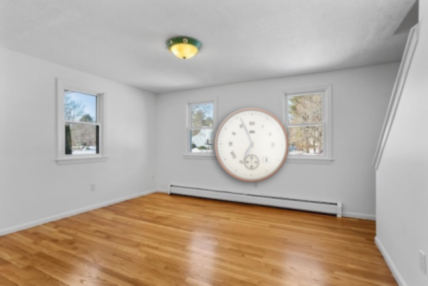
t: 6:56
